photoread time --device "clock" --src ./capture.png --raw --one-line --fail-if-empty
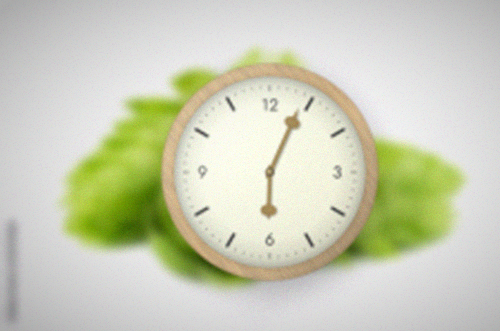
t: 6:04
